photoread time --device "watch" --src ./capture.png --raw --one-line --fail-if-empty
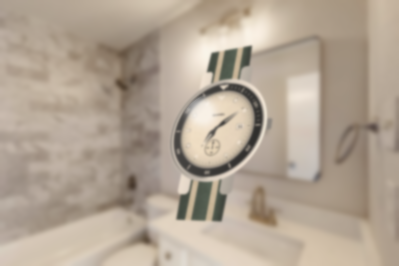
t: 7:09
